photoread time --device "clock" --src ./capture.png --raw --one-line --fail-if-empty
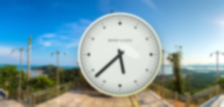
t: 5:38
